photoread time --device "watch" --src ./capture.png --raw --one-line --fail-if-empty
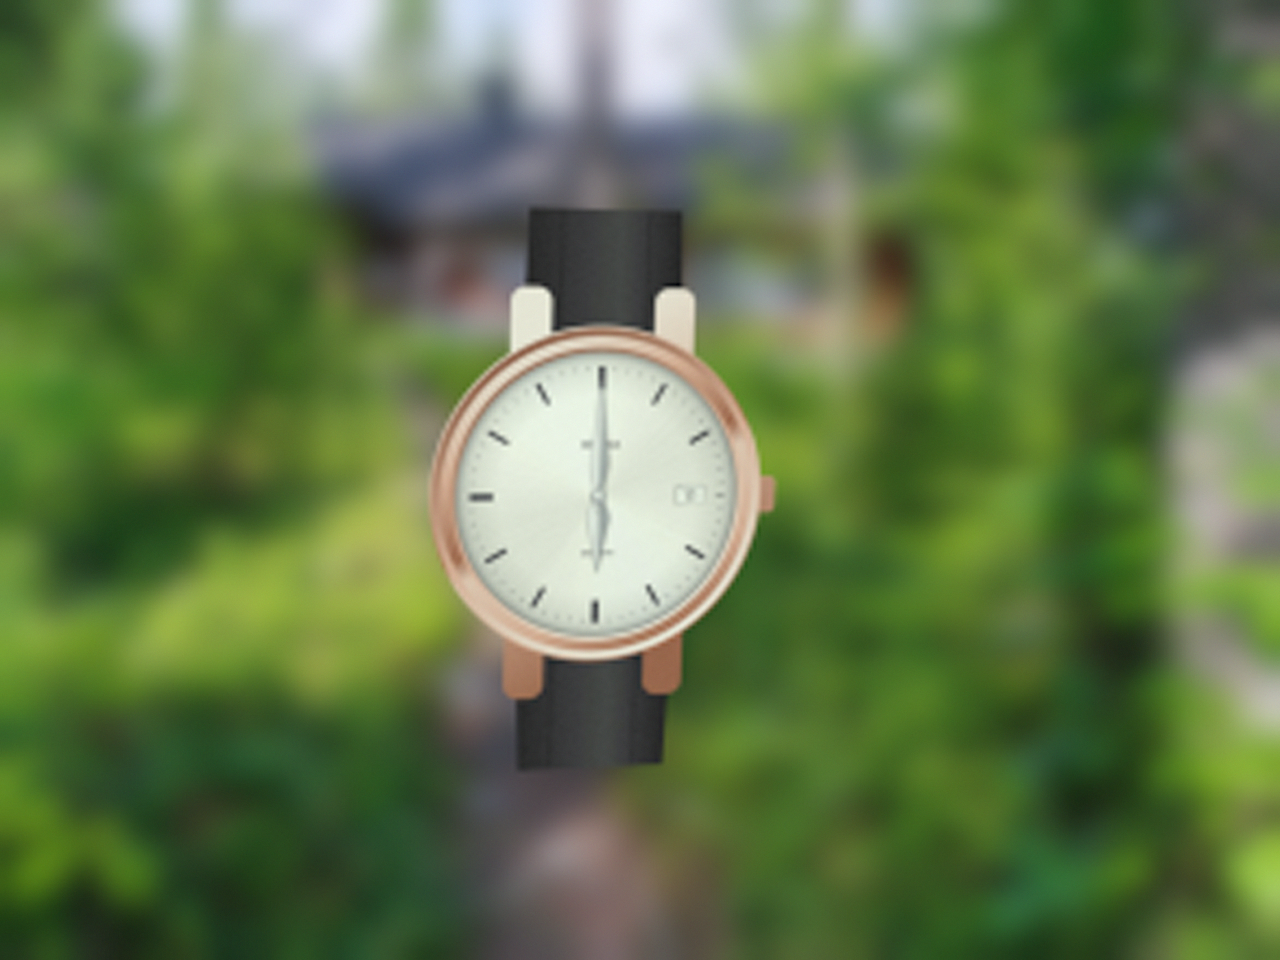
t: 6:00
